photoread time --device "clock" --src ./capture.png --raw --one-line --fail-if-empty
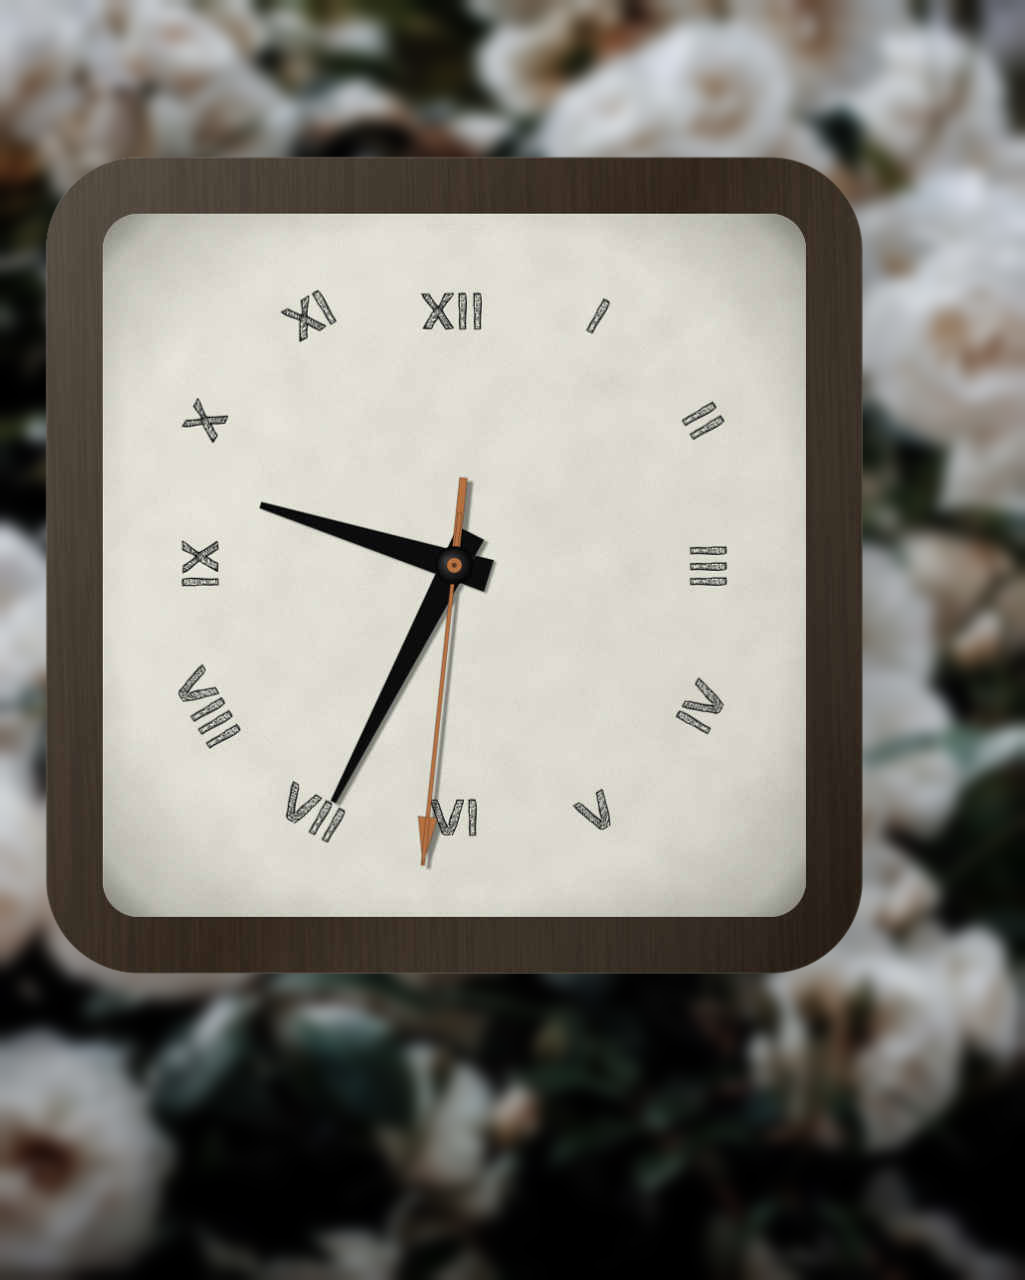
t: 9:34:31
